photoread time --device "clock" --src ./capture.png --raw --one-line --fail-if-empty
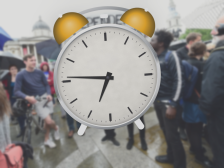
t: 6:46
